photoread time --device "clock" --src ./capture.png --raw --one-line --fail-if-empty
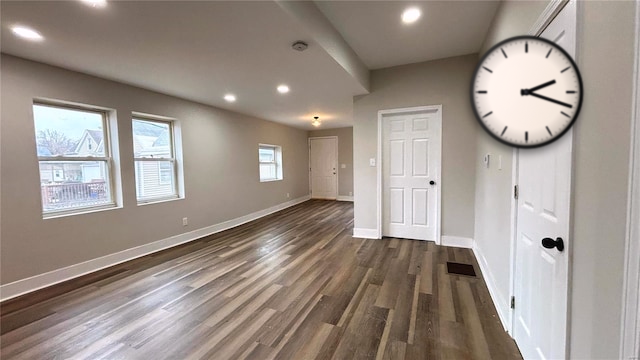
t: 2:18
